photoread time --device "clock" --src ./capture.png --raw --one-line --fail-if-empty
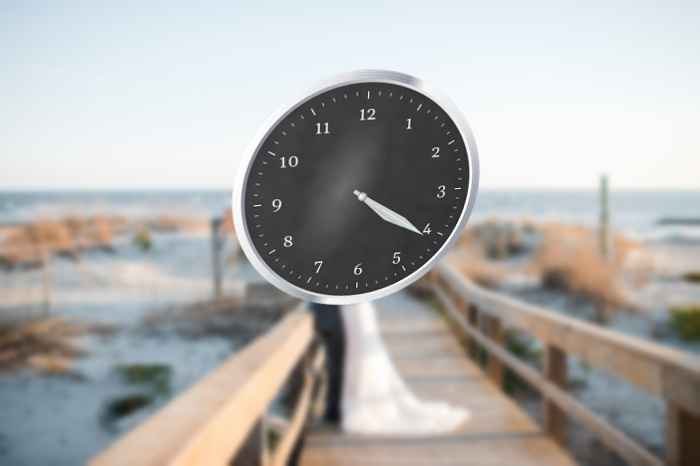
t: 4:21
